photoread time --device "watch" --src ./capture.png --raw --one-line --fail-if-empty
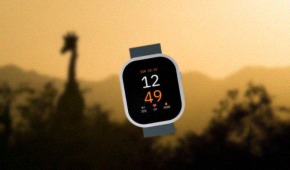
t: 12:49
